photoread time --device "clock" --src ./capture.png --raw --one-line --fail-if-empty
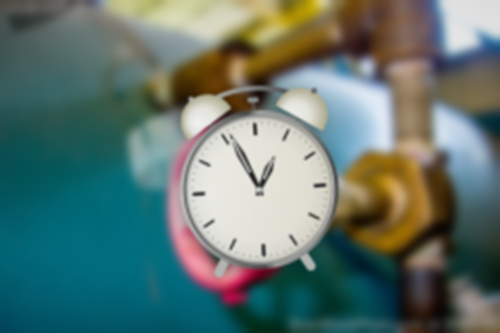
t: 12:56
